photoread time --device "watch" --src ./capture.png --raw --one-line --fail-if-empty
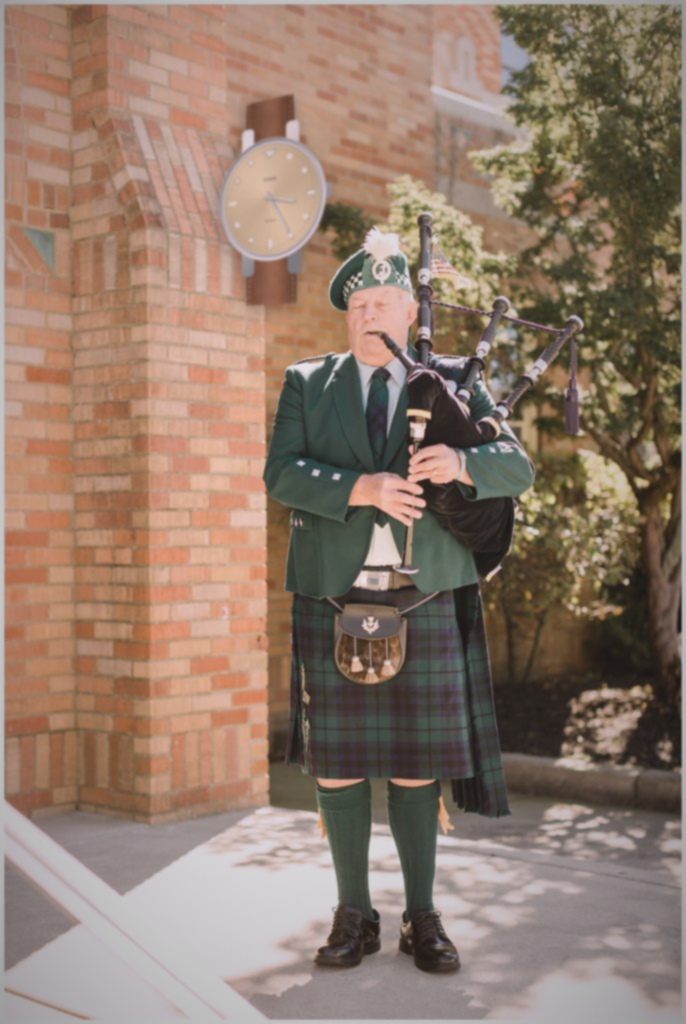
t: 3:25
